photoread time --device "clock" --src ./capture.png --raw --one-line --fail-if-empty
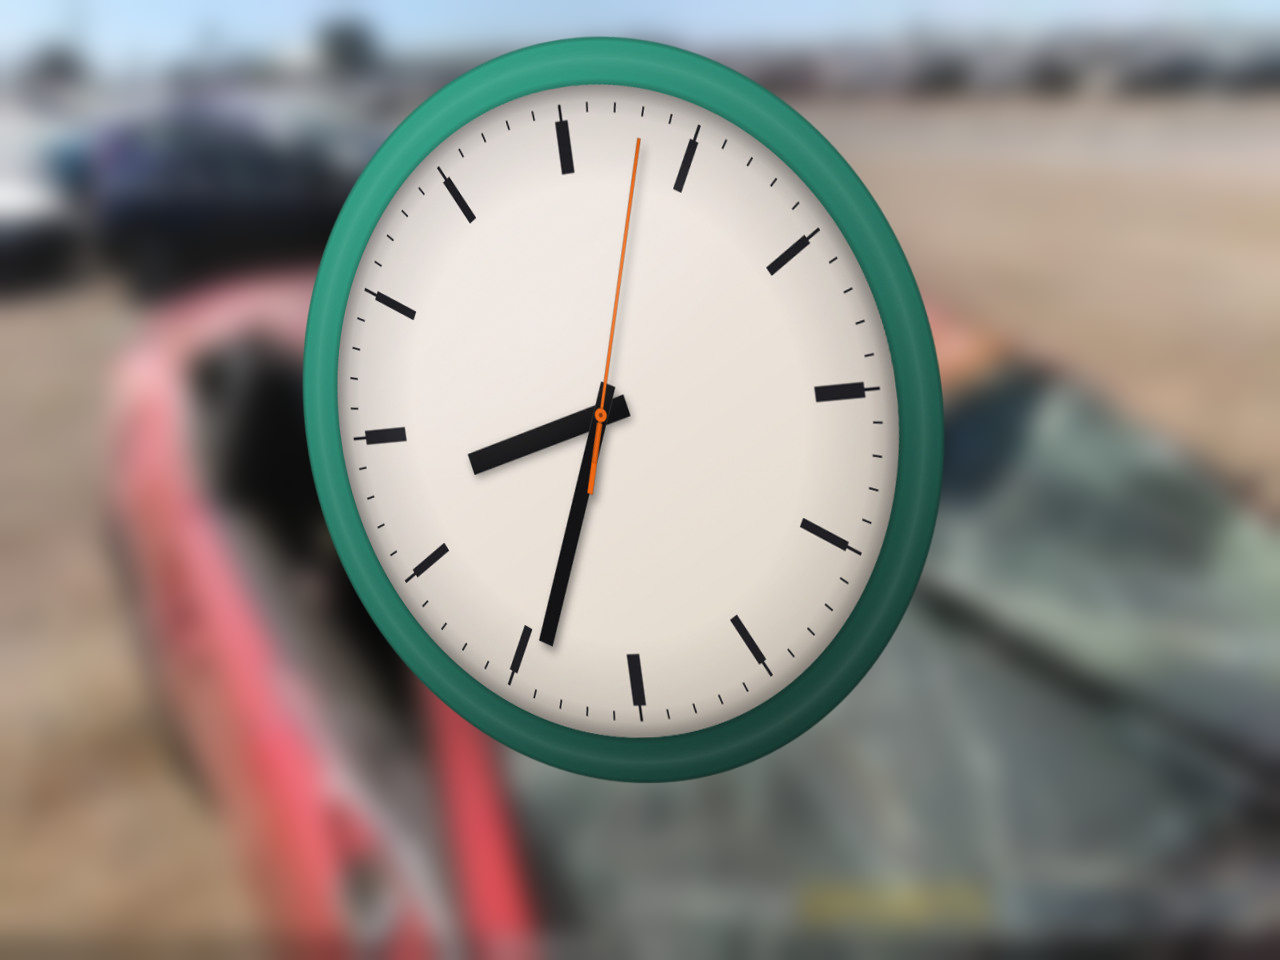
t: 8:34:03
